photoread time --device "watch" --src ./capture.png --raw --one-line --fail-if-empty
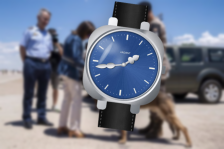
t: 1:43
